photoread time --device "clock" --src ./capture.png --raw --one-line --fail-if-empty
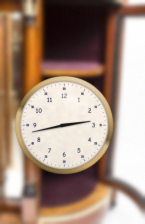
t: 2:43
